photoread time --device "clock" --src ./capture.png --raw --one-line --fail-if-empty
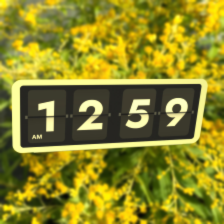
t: 12:59
